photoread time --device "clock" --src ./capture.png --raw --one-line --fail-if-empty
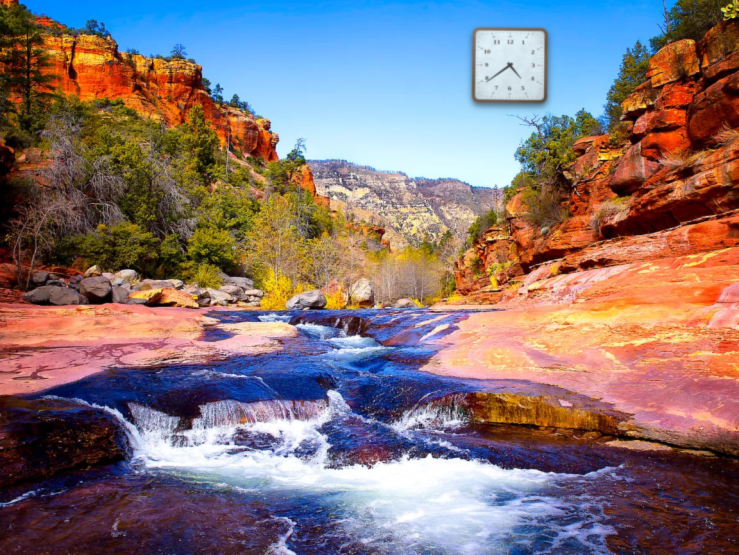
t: 4:39
